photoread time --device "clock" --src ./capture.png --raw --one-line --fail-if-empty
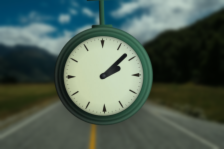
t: 2:08
